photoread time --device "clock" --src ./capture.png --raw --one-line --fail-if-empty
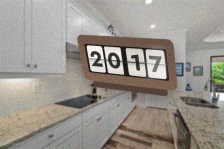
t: 20:17
